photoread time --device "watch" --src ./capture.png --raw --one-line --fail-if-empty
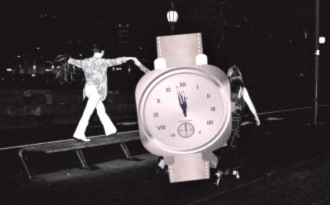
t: 11:58
